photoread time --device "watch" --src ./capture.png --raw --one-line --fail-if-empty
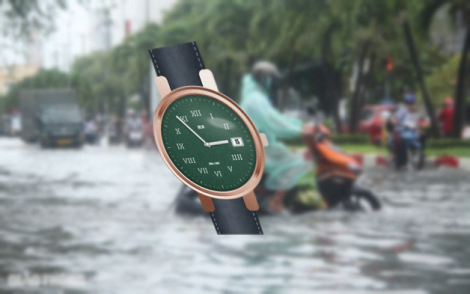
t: 2:54
